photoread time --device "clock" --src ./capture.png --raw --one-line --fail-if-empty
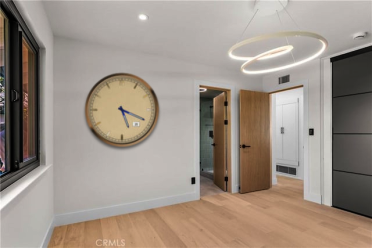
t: 5:19
